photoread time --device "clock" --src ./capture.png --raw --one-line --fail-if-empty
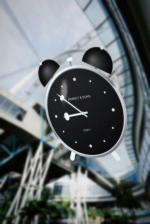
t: 8:52
